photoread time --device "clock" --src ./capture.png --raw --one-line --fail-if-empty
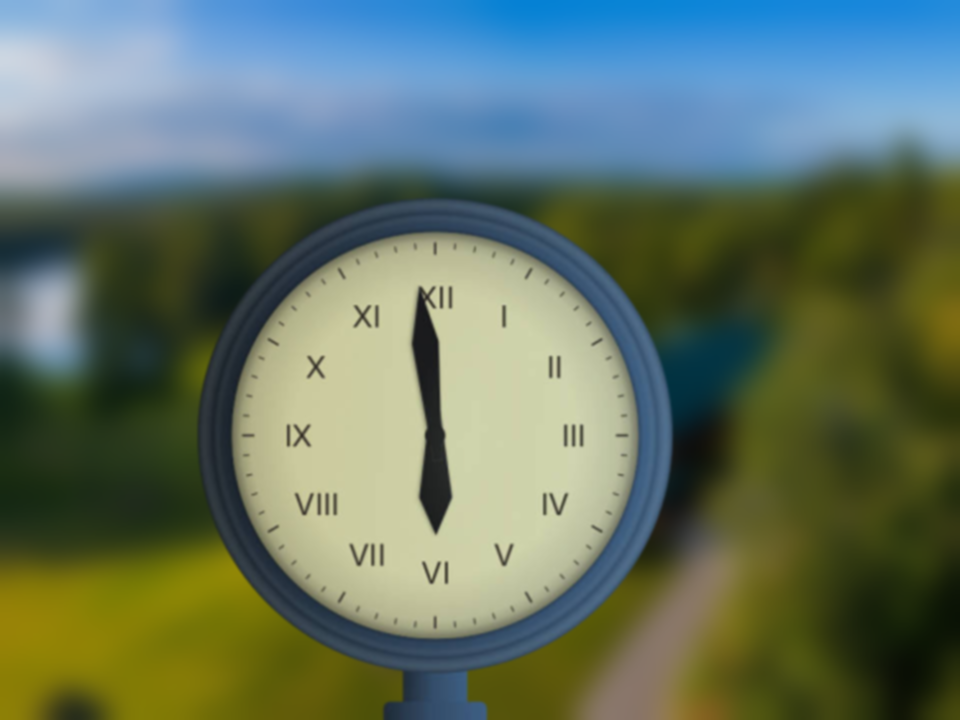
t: 5:59
